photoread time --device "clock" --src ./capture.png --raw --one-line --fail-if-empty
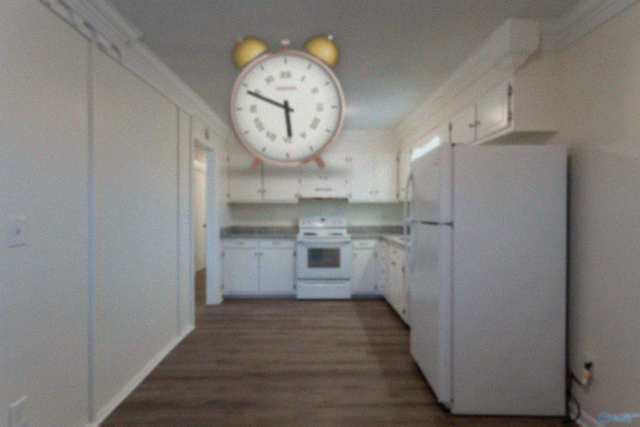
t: 5:49
